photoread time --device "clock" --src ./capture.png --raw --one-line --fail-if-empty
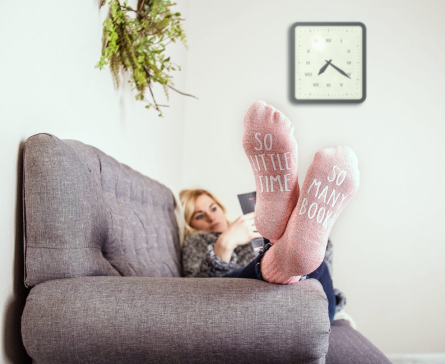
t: 7:21
